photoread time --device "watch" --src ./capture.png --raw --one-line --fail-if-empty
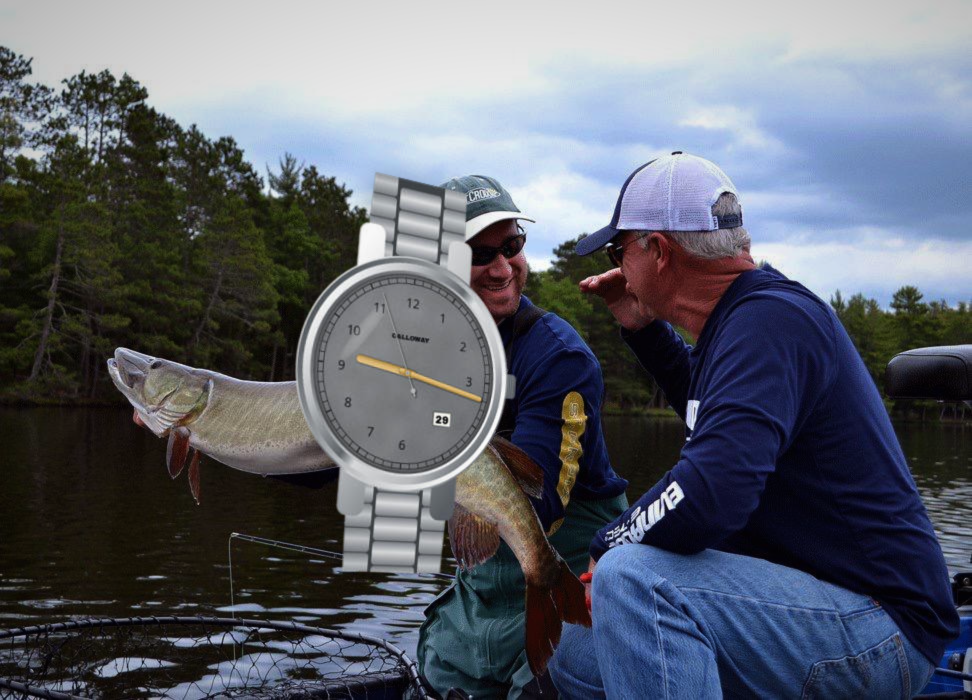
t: 9:16:56
